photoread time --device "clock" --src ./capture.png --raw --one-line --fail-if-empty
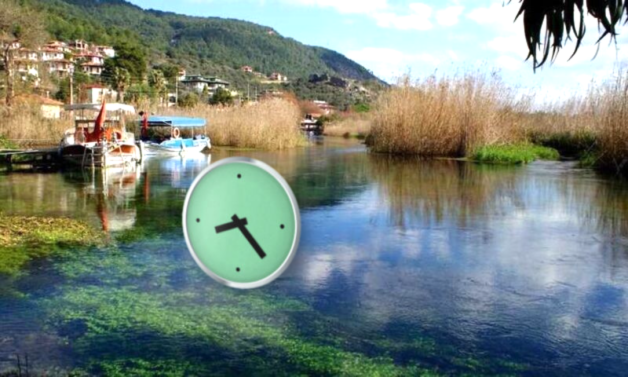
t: 8:23
